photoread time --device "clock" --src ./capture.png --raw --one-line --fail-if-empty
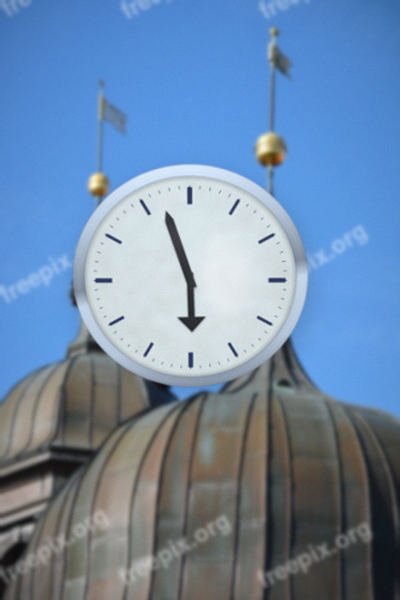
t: 5:57
